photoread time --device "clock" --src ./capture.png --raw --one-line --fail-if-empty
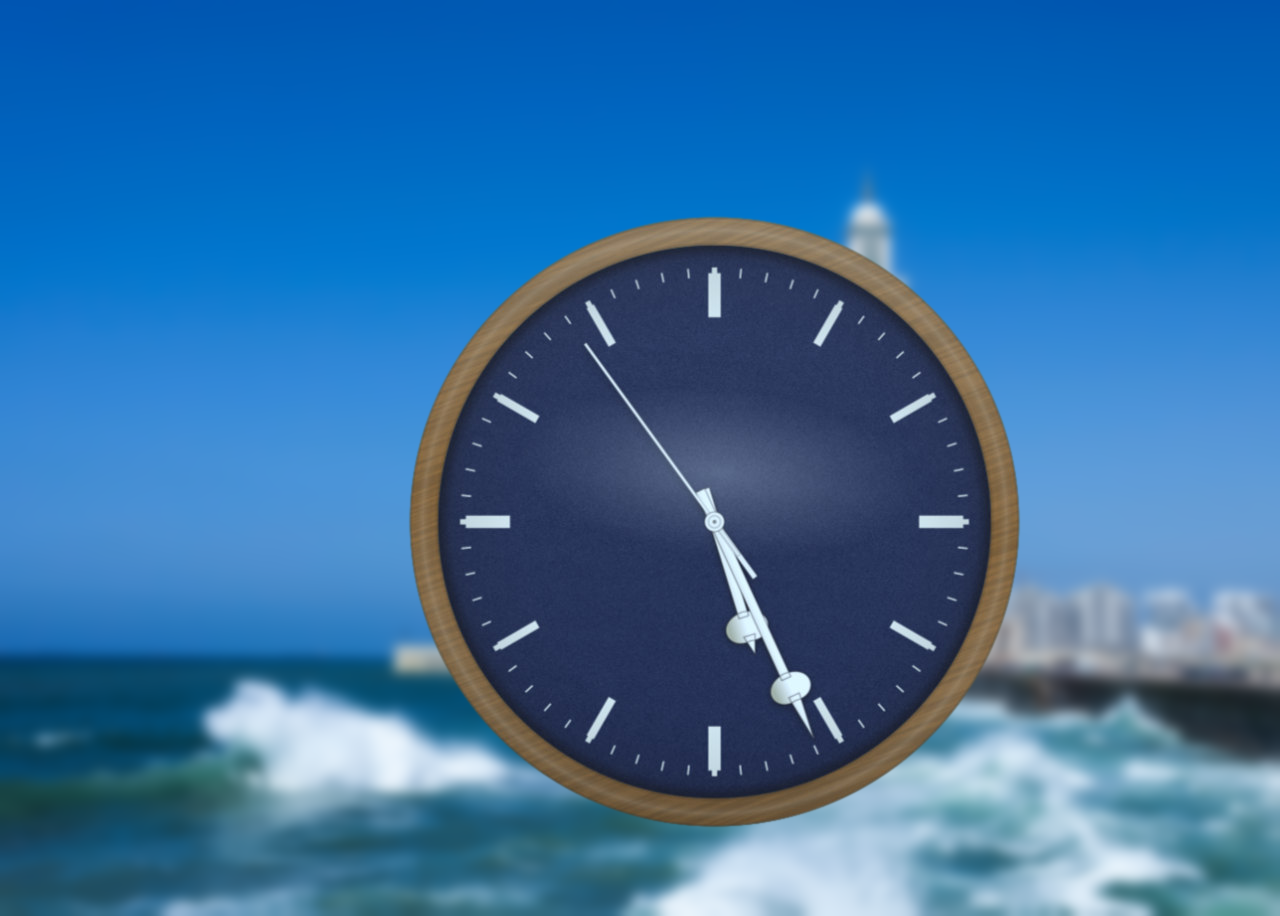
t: 5:25:54
